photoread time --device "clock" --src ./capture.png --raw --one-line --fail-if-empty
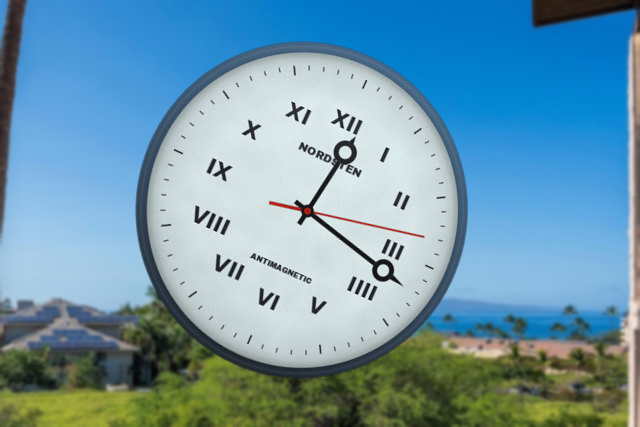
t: 12:17:13
